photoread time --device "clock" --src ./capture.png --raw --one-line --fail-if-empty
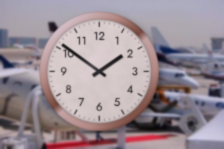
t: 1:51
